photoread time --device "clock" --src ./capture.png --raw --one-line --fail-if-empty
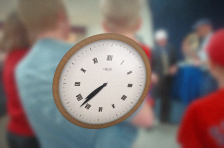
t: 7:37
